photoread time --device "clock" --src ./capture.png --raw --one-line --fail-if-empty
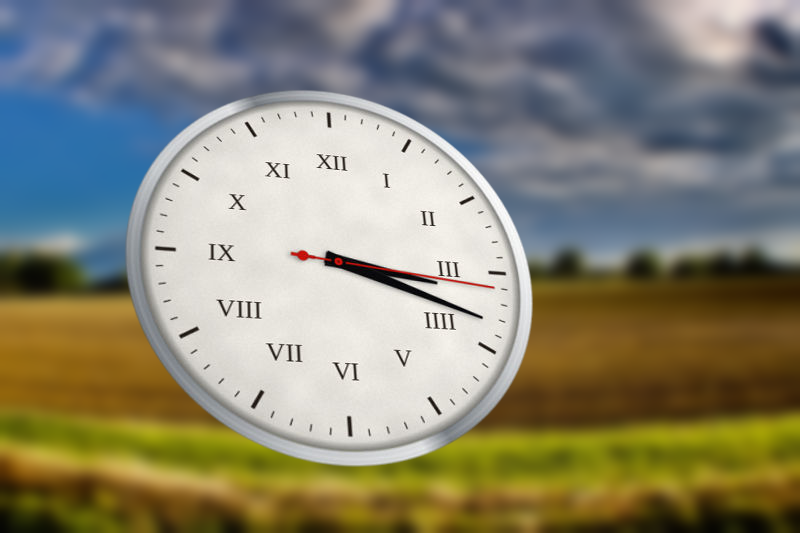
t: 3:18:16
